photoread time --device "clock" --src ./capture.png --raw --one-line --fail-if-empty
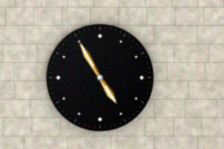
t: 4:55
